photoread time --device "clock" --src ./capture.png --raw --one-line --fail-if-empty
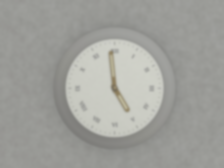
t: 4:59
